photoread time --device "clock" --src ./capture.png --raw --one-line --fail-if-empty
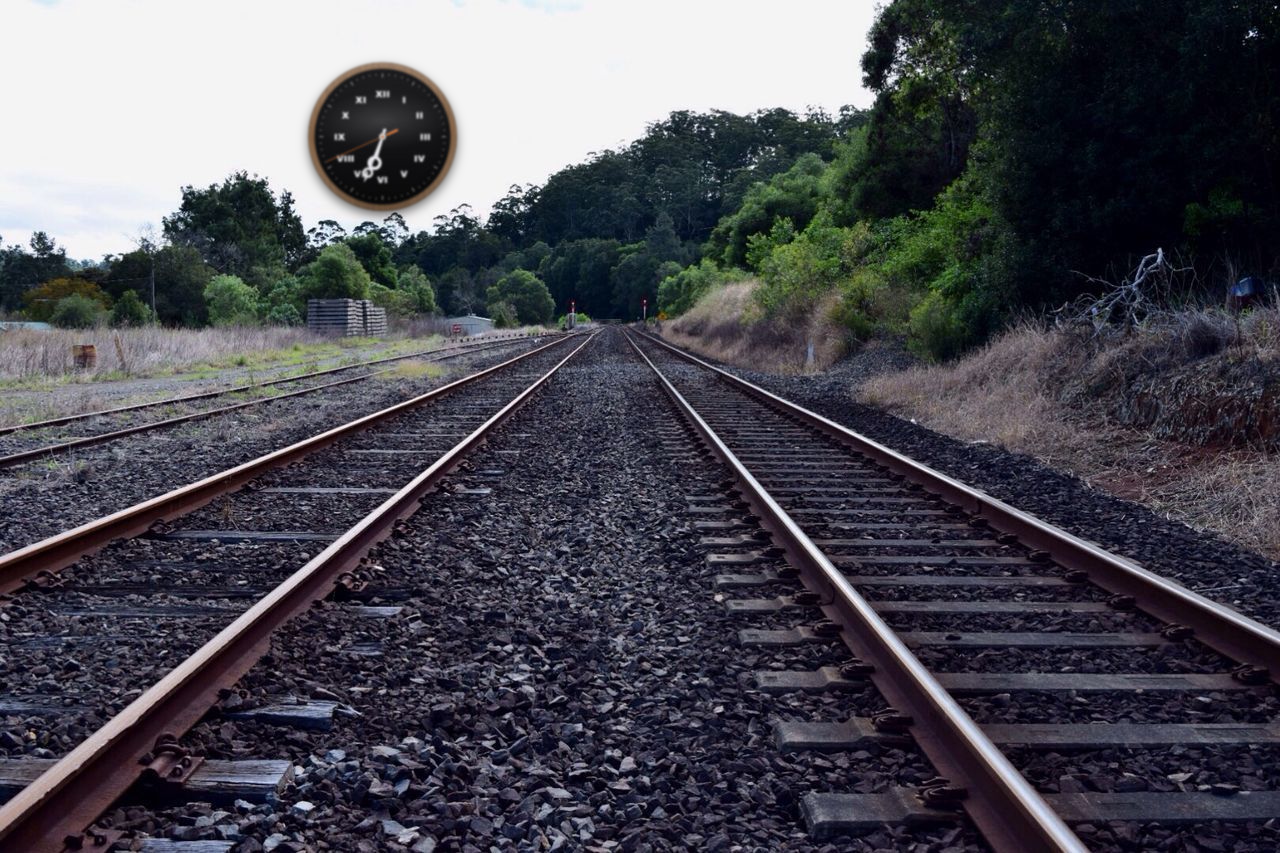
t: 6:33:41
